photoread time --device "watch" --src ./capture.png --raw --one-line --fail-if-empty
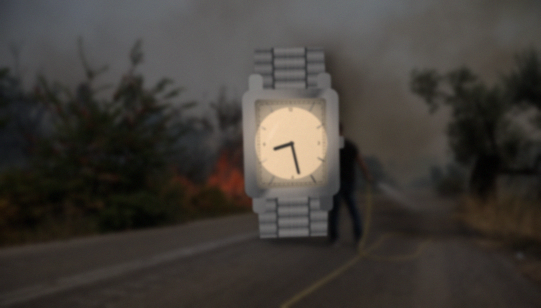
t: 8:28
